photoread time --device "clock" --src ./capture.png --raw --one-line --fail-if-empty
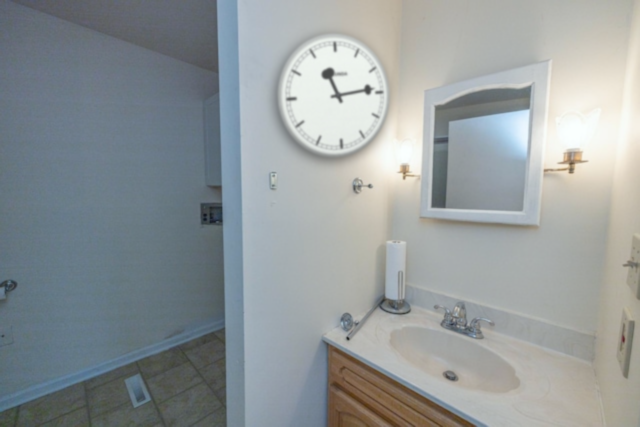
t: 11:14
